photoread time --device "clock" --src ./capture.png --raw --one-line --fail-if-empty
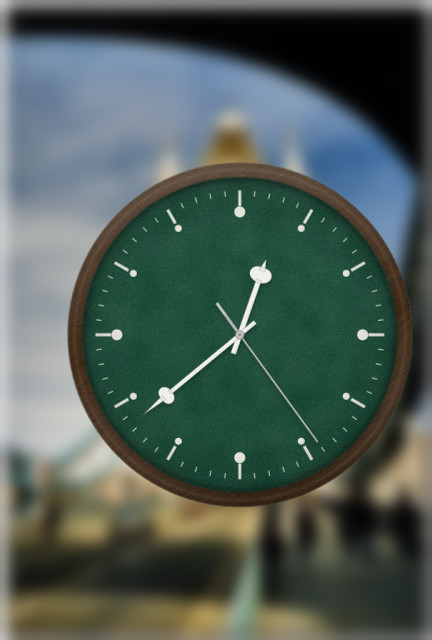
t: 12:38:24
